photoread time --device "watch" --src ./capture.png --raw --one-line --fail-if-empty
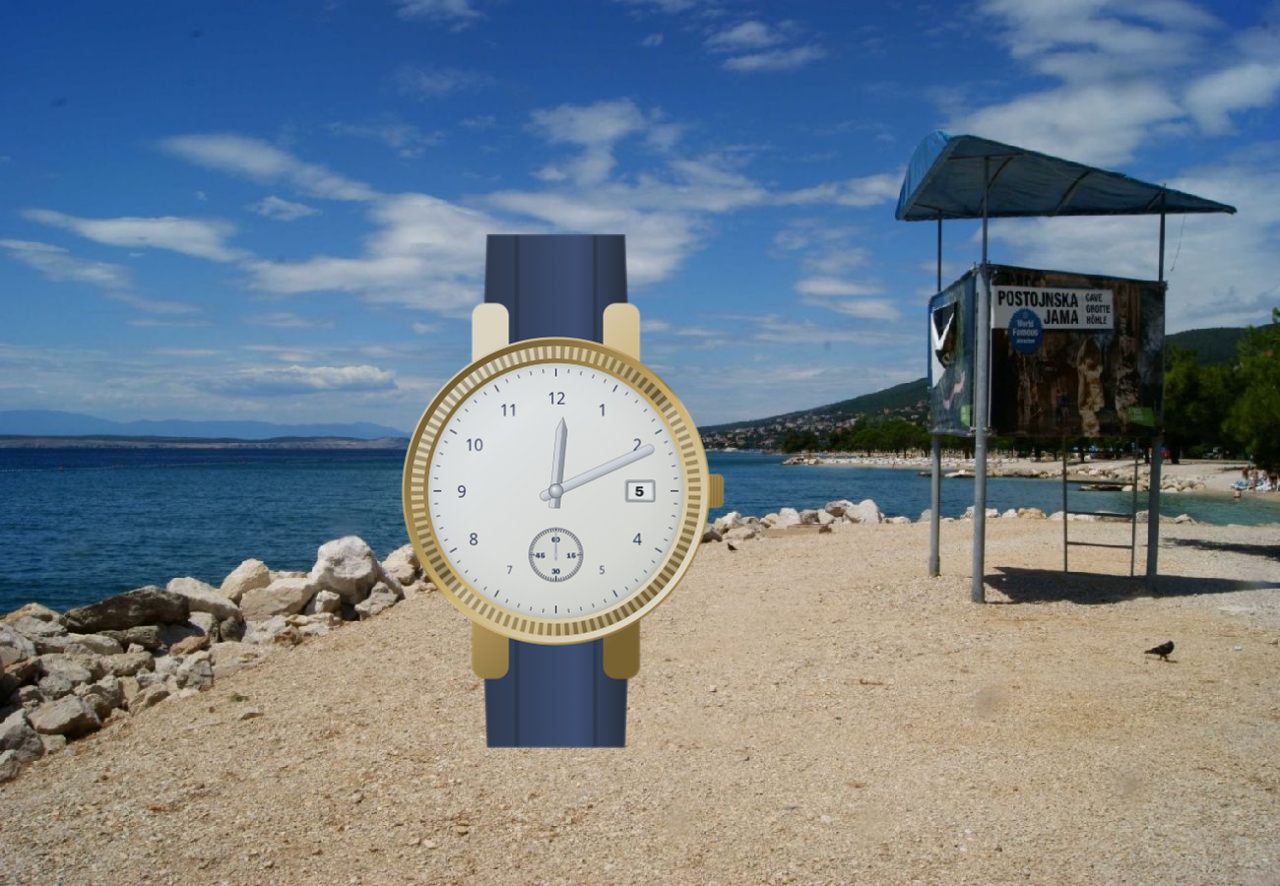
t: 12:11
